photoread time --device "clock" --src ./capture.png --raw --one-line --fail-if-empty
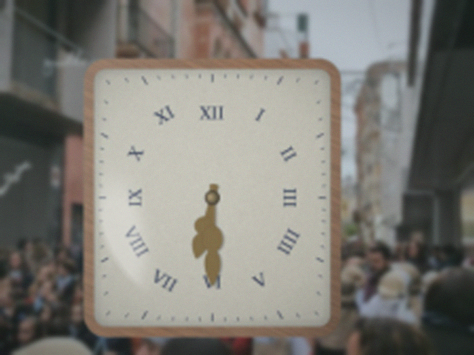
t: 6:30
